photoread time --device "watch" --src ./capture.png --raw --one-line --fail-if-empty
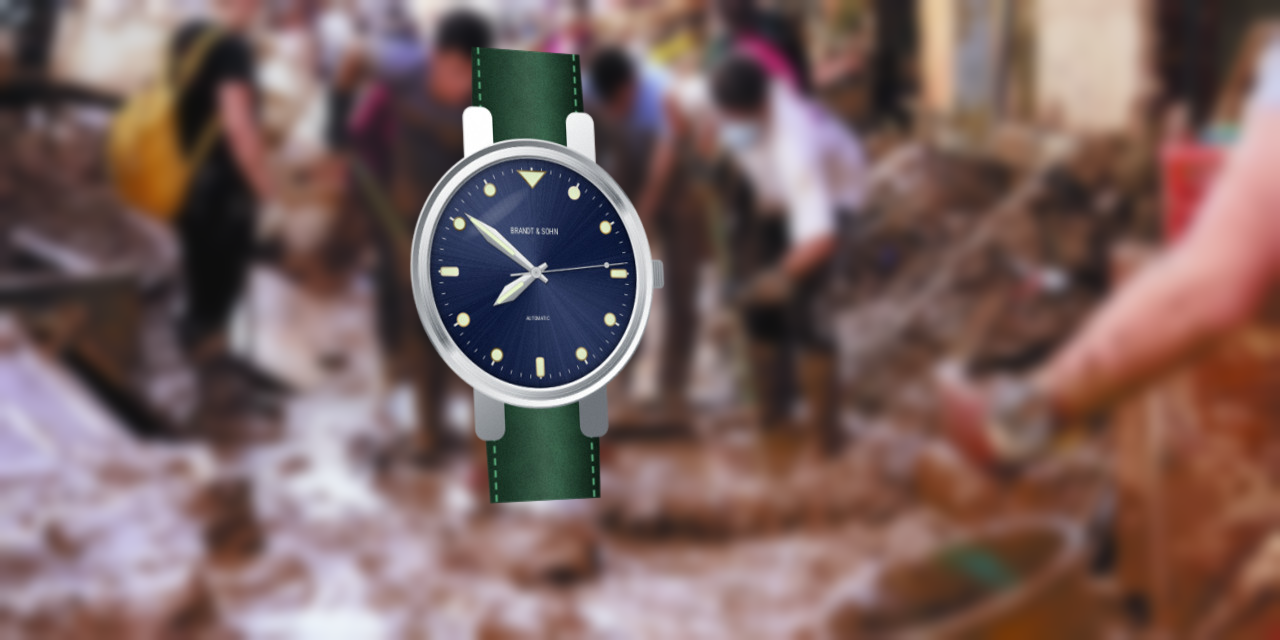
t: 7:51:14
